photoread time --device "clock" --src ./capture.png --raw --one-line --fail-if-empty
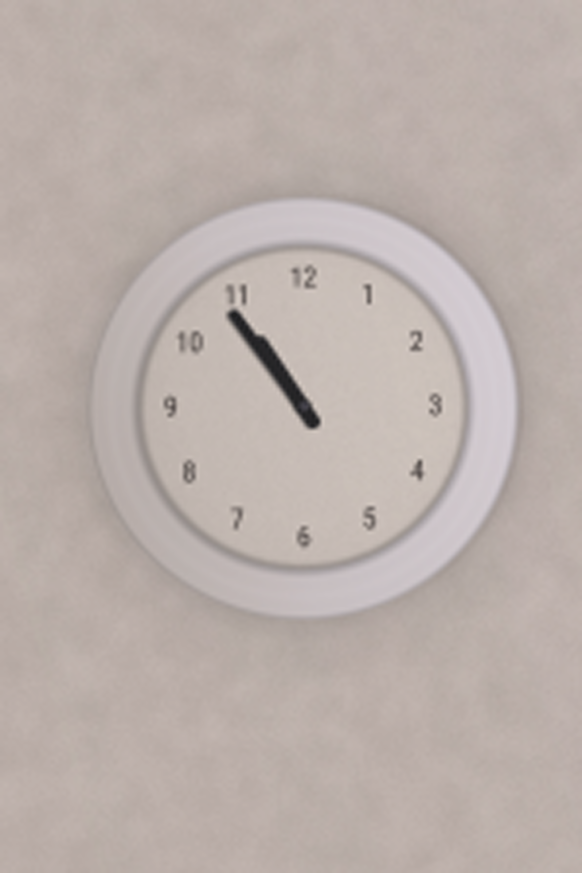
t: 10:54
